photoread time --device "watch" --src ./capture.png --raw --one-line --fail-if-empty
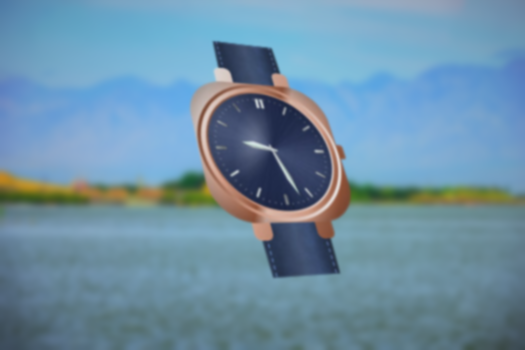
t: 9:27
